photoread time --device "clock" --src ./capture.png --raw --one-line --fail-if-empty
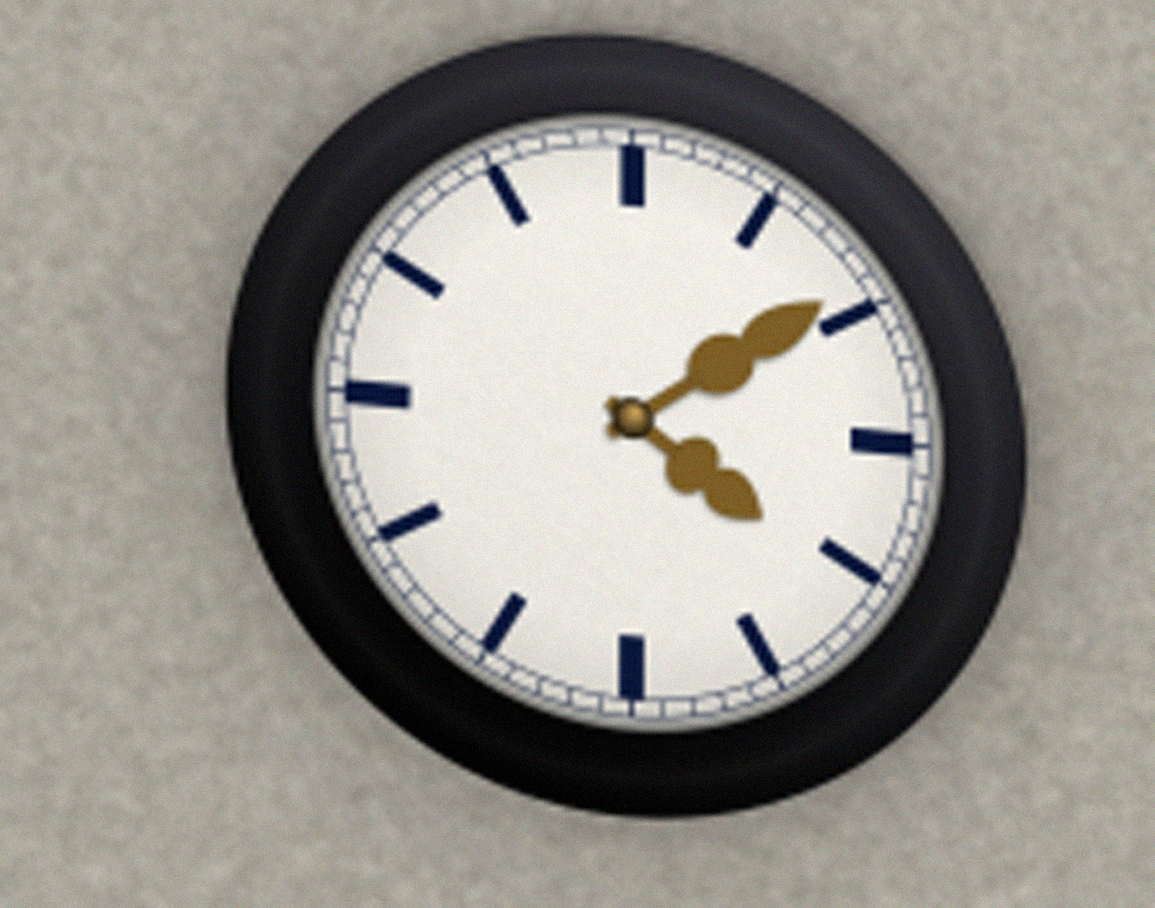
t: 4:09
